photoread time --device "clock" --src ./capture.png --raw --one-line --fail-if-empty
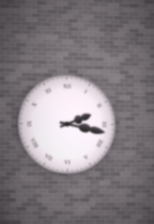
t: 2:17
